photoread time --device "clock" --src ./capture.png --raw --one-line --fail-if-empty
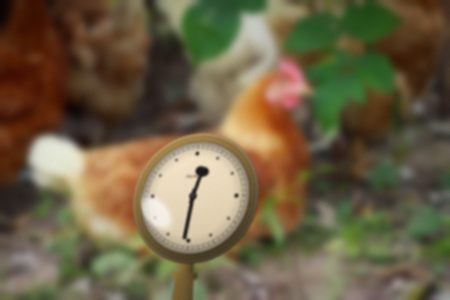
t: 12:31
